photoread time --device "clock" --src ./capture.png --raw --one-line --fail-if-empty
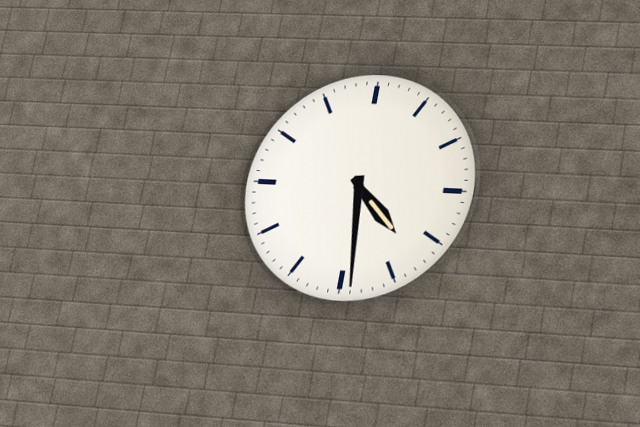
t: 4:29
